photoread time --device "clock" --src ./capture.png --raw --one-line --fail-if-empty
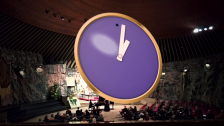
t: 1:02
